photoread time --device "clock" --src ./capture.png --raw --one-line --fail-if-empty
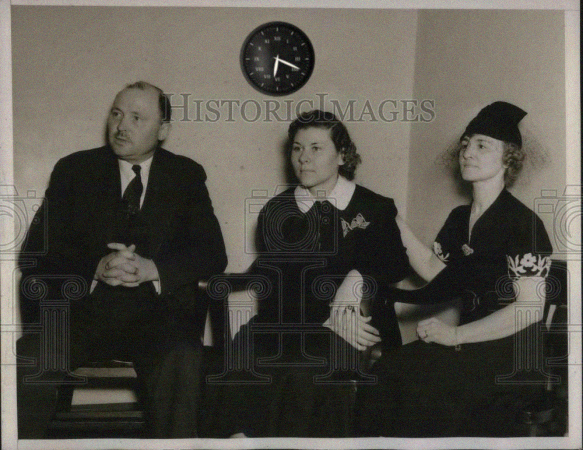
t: 6:19
